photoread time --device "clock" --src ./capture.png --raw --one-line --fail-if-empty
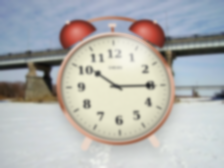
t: 10:15
